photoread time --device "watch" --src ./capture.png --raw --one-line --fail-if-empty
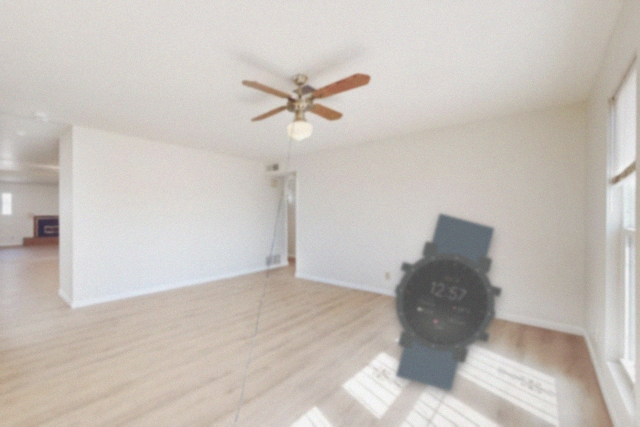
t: 12:57
